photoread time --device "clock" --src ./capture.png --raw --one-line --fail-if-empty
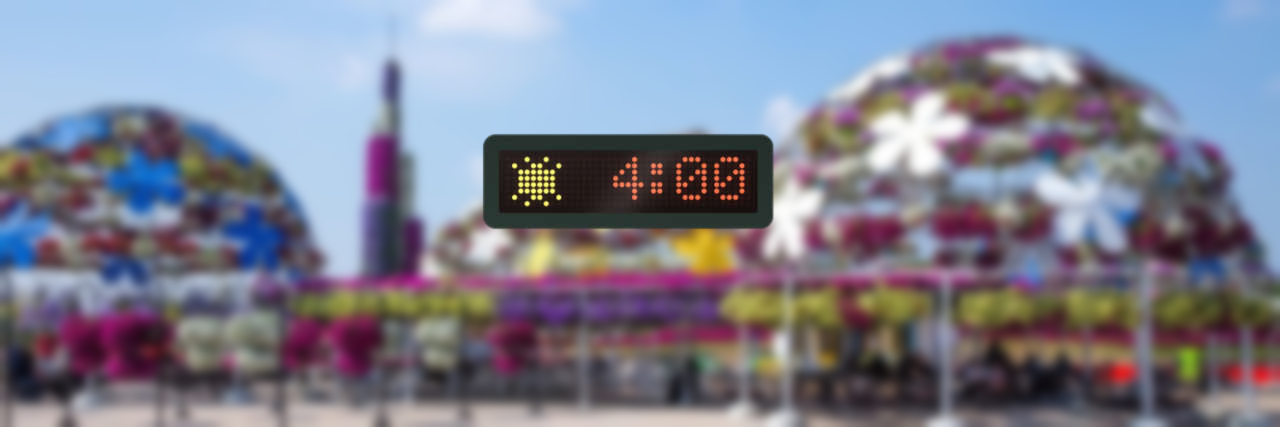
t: 4:00
